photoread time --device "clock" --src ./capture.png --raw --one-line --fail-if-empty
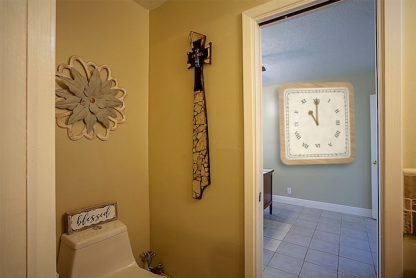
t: 11:00
